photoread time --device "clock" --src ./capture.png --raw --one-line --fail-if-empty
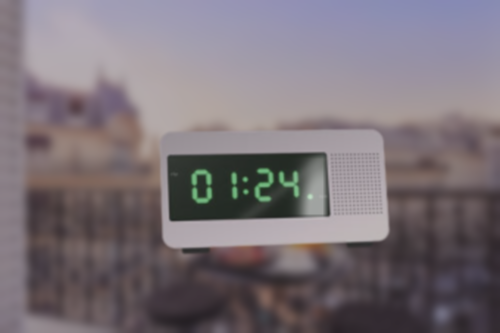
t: 1:24
